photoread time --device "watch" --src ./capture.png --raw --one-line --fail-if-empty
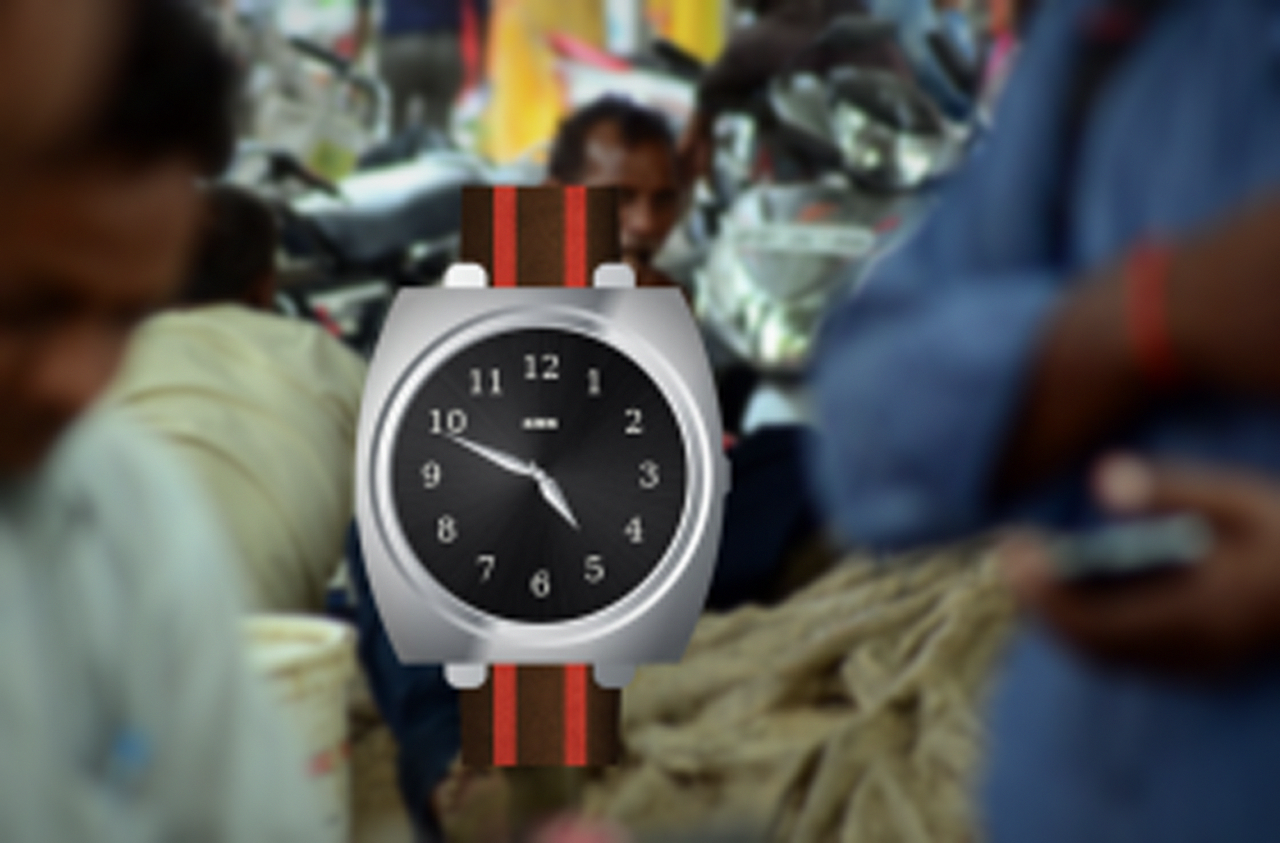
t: 4:49
